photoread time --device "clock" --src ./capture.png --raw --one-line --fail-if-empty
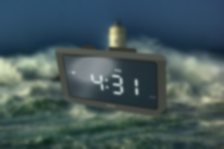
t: 4:31
